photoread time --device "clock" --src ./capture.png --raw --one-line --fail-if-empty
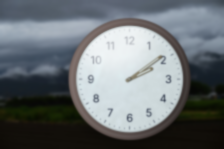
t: 2:09
